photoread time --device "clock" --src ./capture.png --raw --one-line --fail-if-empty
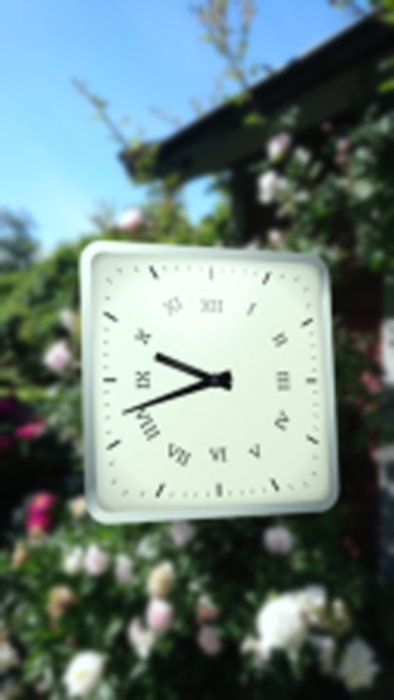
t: 9:42
